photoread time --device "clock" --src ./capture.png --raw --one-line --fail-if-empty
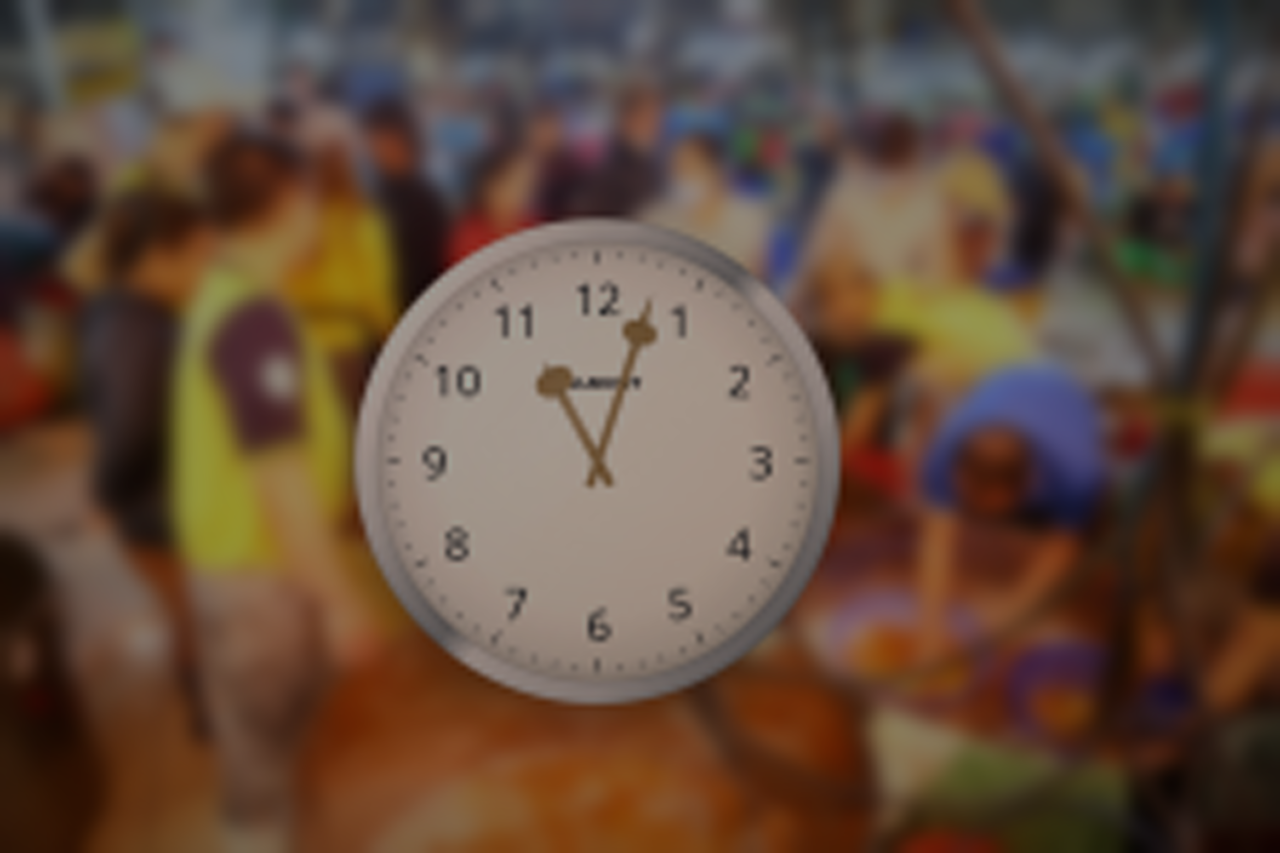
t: 11:03
